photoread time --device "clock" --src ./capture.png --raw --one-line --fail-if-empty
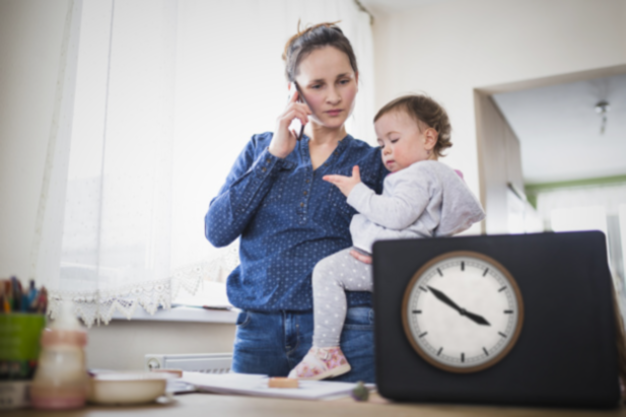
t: 3:51
